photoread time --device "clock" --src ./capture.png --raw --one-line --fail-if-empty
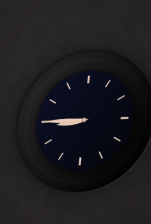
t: 8:45
